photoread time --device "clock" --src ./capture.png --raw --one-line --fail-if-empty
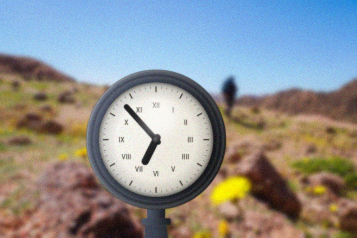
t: 6:53
